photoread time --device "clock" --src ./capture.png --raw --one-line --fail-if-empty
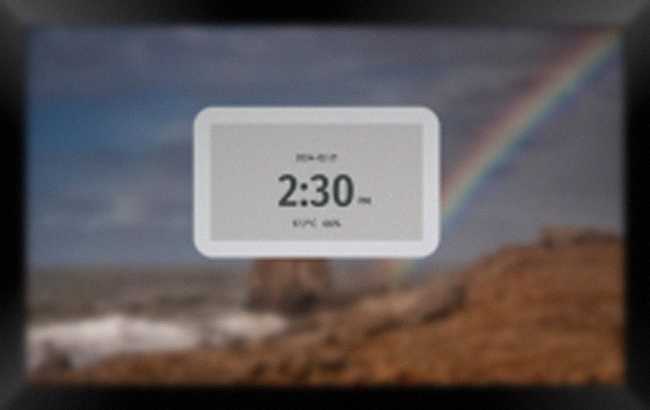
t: 2:30
